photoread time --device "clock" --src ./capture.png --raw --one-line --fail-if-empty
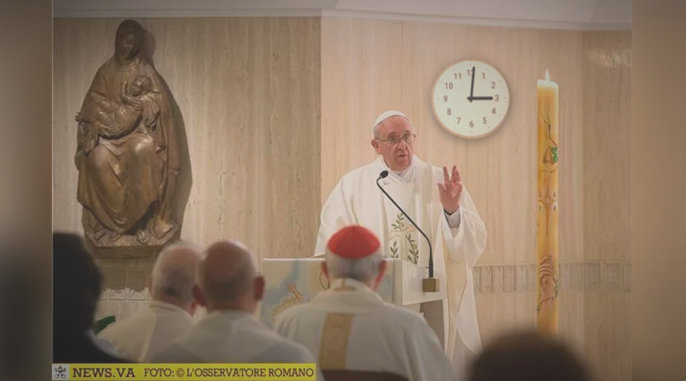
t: 3:01
